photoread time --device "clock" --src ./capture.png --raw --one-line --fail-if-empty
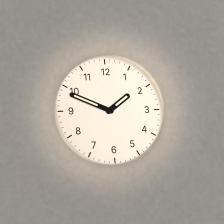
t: 1:49
